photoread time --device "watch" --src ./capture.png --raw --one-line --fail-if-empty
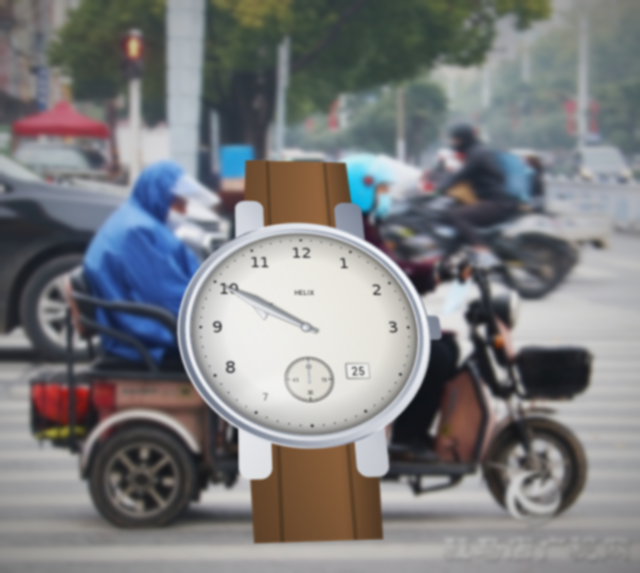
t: 9:50
